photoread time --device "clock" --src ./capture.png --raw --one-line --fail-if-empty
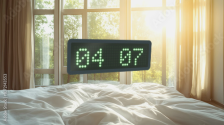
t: 4:07
